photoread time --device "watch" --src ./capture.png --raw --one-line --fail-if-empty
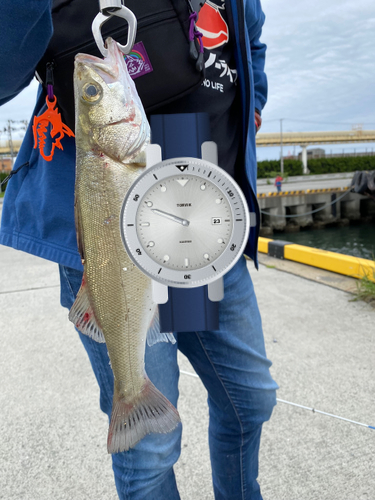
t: 9:49
